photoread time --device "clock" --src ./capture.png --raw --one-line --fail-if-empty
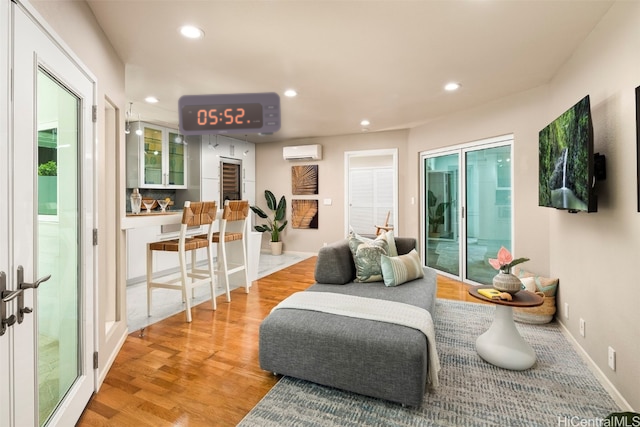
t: 5:52
